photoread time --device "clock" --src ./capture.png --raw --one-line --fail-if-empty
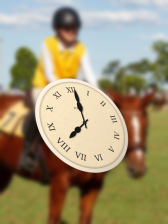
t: 8:01
